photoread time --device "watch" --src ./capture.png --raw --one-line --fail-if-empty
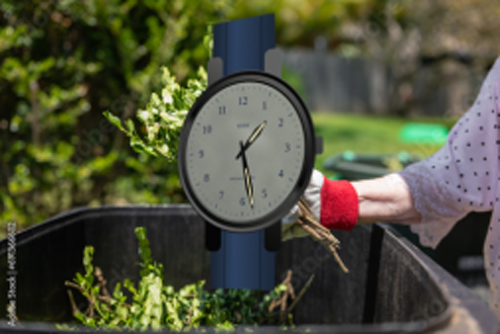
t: 1:28
